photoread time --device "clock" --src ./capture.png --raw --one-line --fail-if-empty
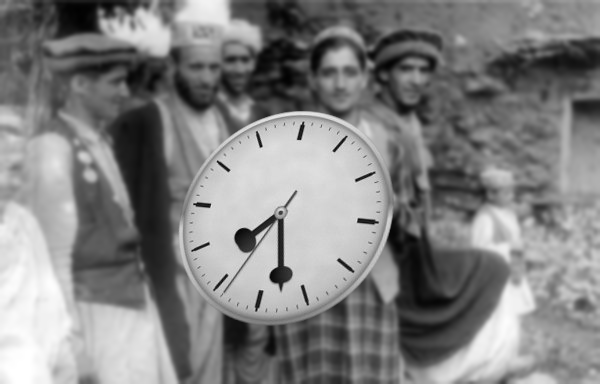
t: 7:27:34
